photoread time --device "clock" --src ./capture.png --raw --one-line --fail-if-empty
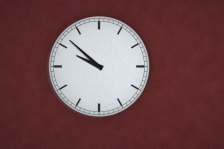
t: 9:52
